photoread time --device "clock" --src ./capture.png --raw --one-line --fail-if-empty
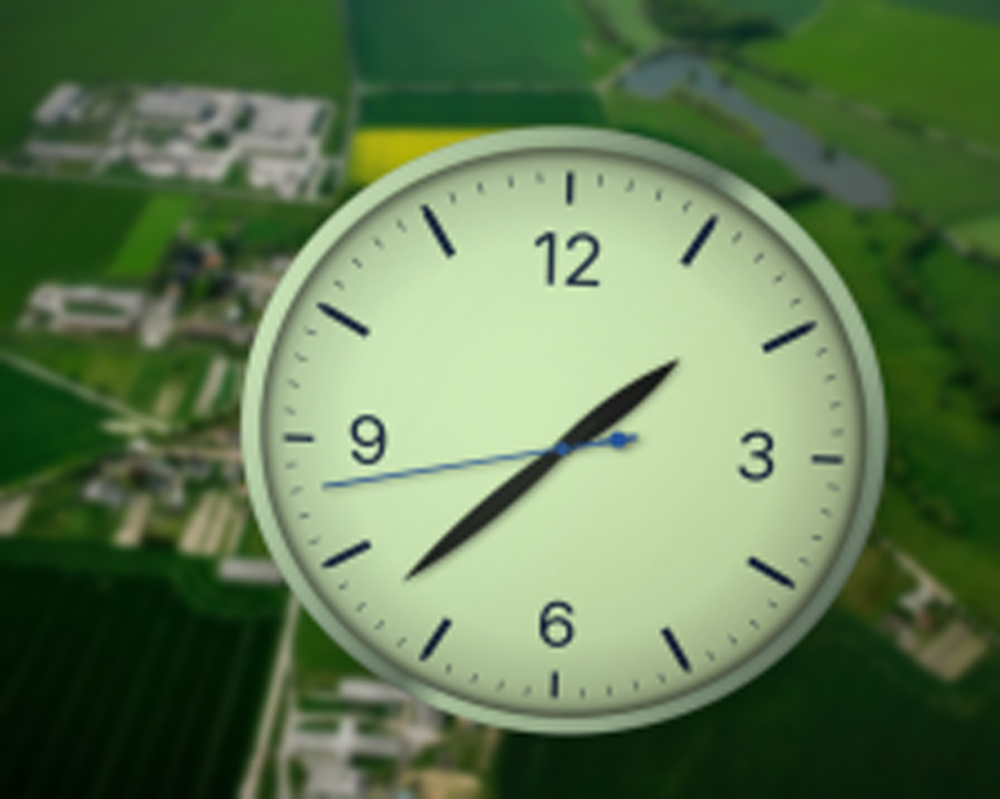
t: 1:37:43
